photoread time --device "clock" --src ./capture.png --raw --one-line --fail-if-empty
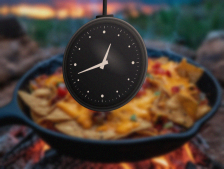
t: 12:42
